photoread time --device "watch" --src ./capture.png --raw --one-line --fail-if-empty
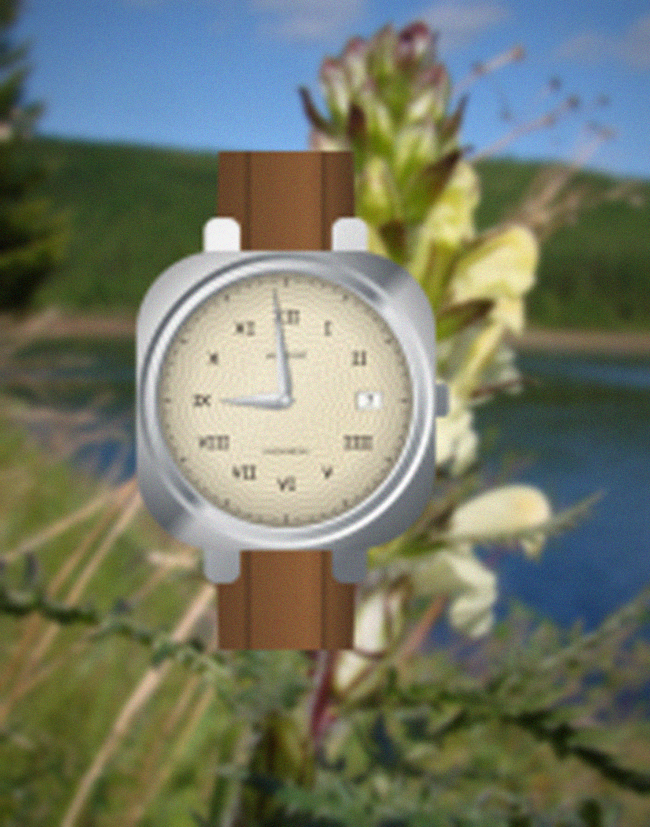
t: 8:59
